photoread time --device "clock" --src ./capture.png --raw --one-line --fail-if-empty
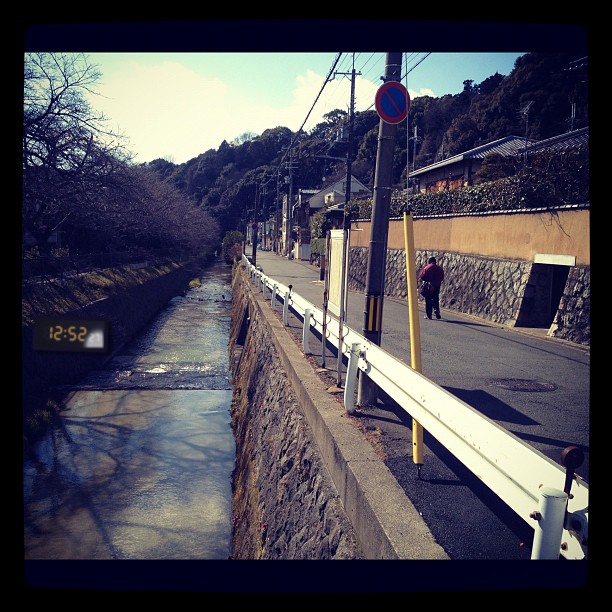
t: 12:52
